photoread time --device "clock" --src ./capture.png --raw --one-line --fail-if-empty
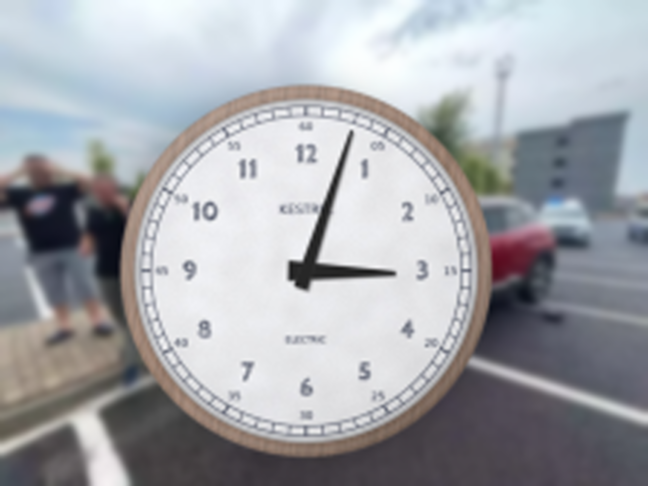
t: 3:03
